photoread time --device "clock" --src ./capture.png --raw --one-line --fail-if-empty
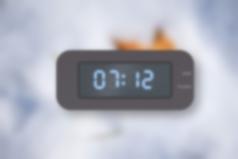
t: 7:12
